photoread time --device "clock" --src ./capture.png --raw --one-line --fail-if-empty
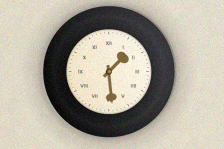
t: 1:29
